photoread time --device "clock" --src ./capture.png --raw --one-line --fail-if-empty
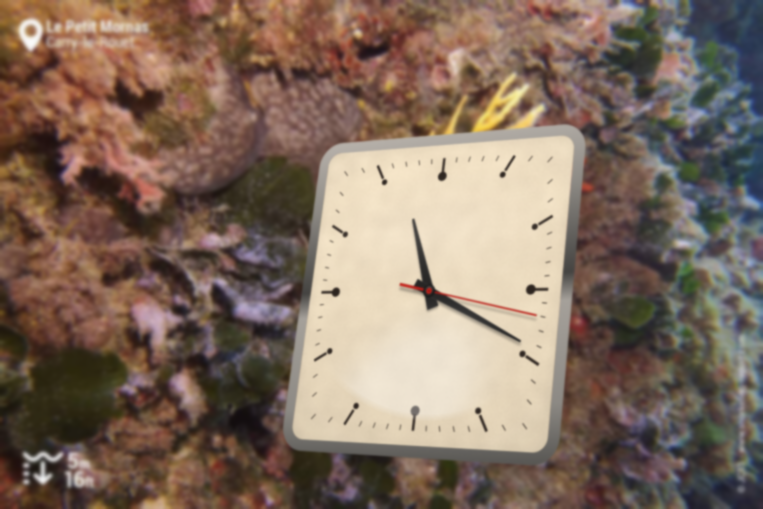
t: 11:19:17
